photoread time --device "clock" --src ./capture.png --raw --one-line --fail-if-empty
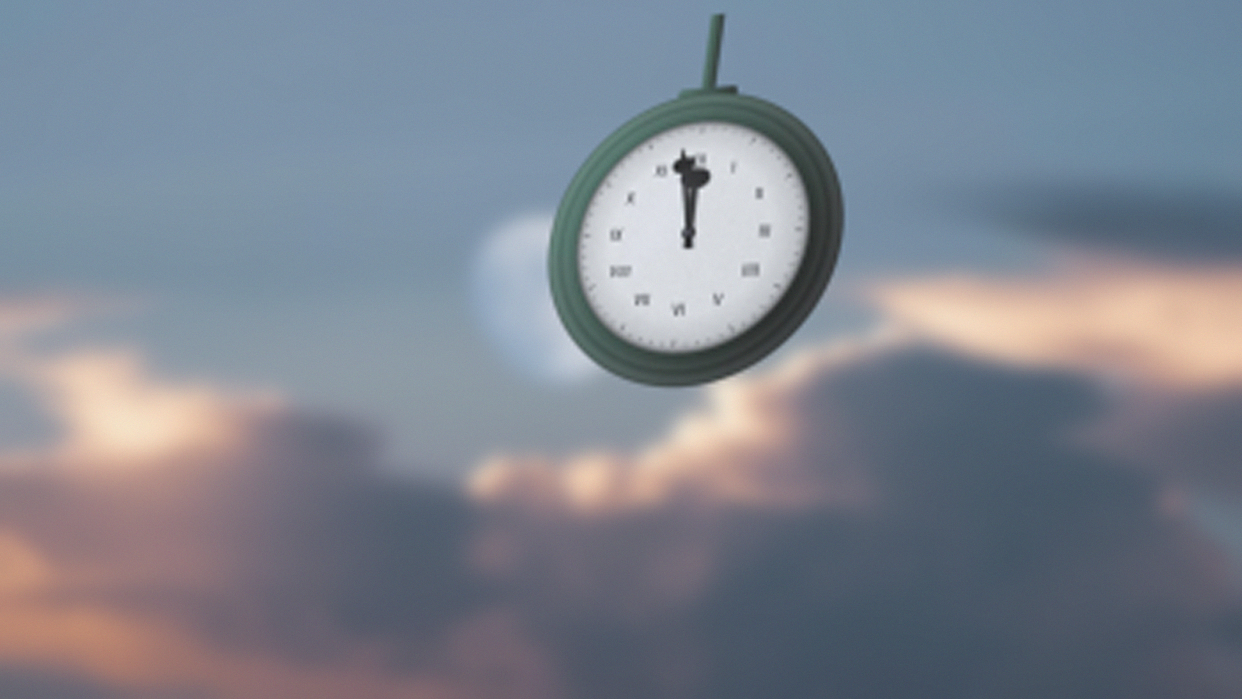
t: 11:58
